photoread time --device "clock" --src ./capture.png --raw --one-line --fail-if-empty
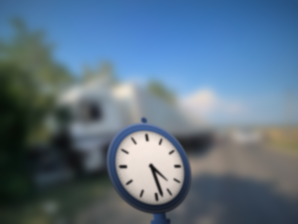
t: 4:28
